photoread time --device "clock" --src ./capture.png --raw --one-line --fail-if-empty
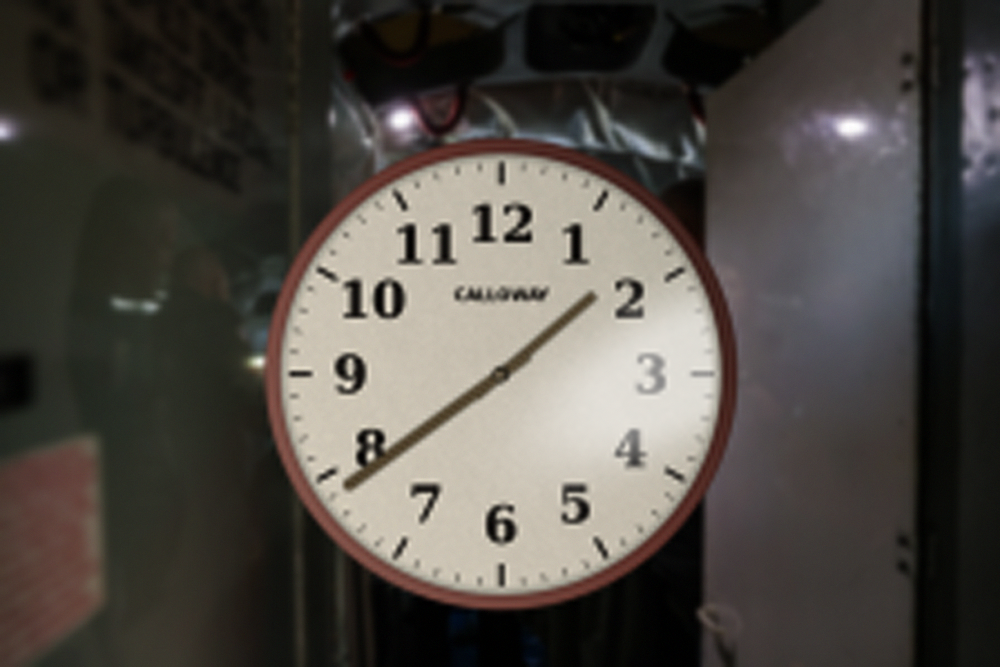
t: 1:39
